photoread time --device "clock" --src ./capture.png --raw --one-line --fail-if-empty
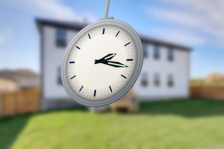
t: 2:17
